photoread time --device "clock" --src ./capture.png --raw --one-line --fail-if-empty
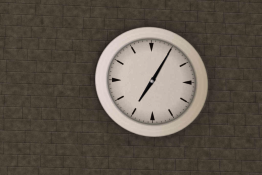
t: 7:05
